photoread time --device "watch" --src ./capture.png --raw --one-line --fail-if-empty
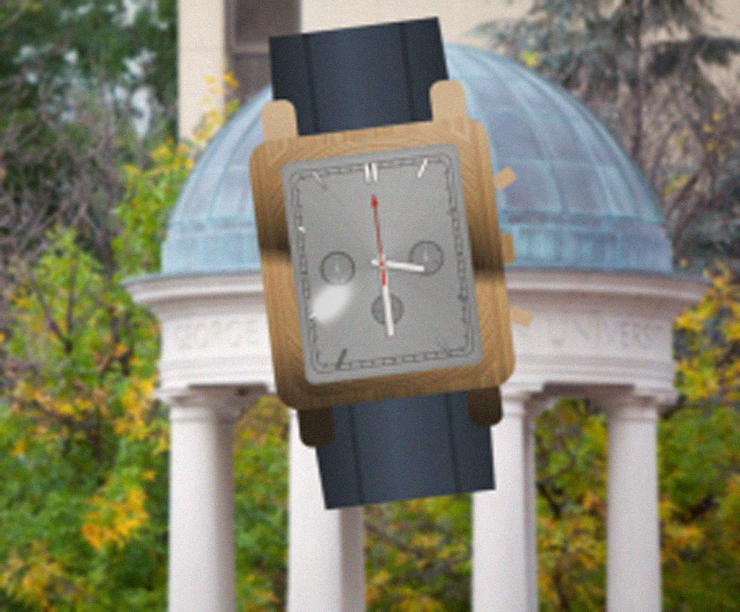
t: 3:30
